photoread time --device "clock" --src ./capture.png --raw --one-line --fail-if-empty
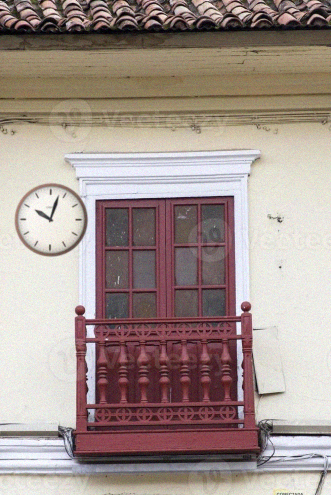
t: 10:03
